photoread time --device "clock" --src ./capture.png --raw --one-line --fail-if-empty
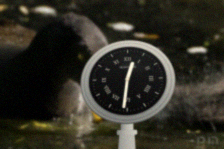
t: 12:31
